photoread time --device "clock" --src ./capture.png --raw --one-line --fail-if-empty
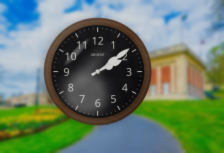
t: 2:09
